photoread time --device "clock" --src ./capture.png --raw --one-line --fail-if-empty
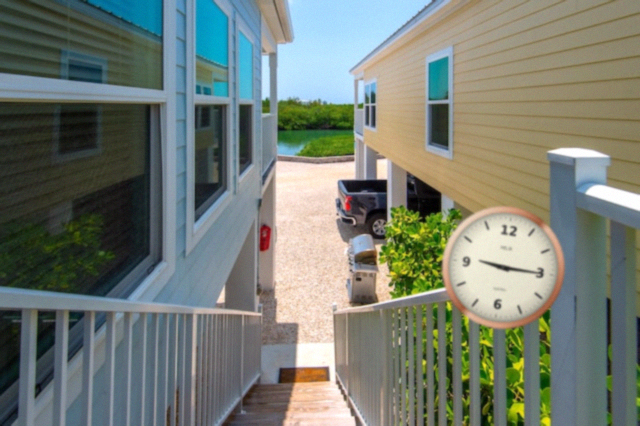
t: 9:15
